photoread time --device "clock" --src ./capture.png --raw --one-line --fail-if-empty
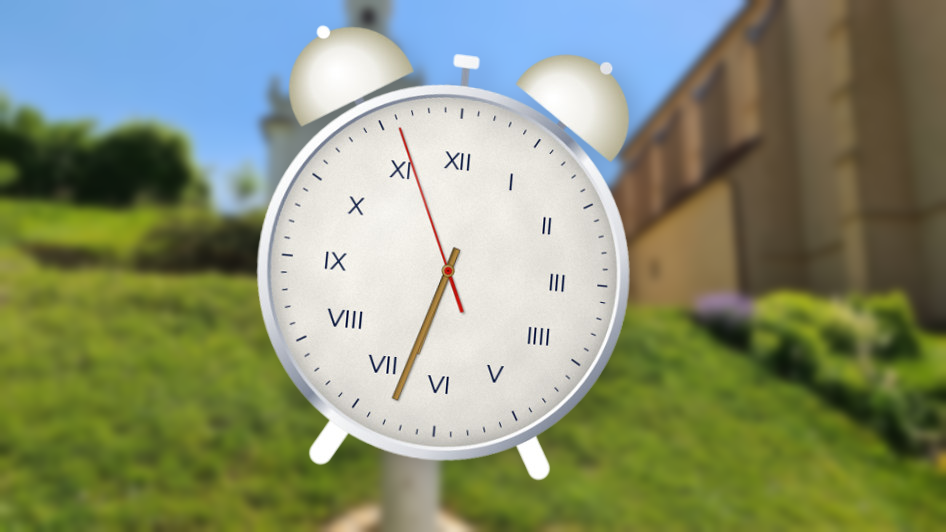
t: 6:32:56
